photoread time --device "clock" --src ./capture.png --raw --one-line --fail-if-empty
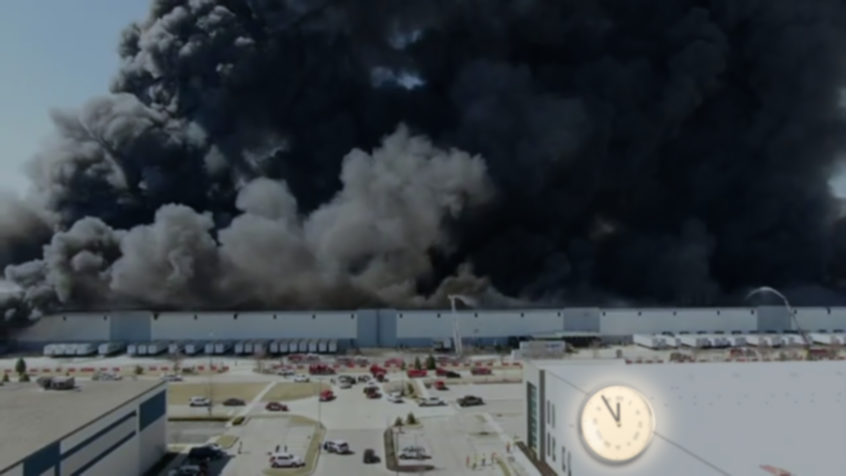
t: 11:54
